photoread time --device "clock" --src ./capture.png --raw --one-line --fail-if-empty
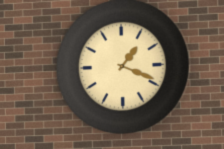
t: 1:19
